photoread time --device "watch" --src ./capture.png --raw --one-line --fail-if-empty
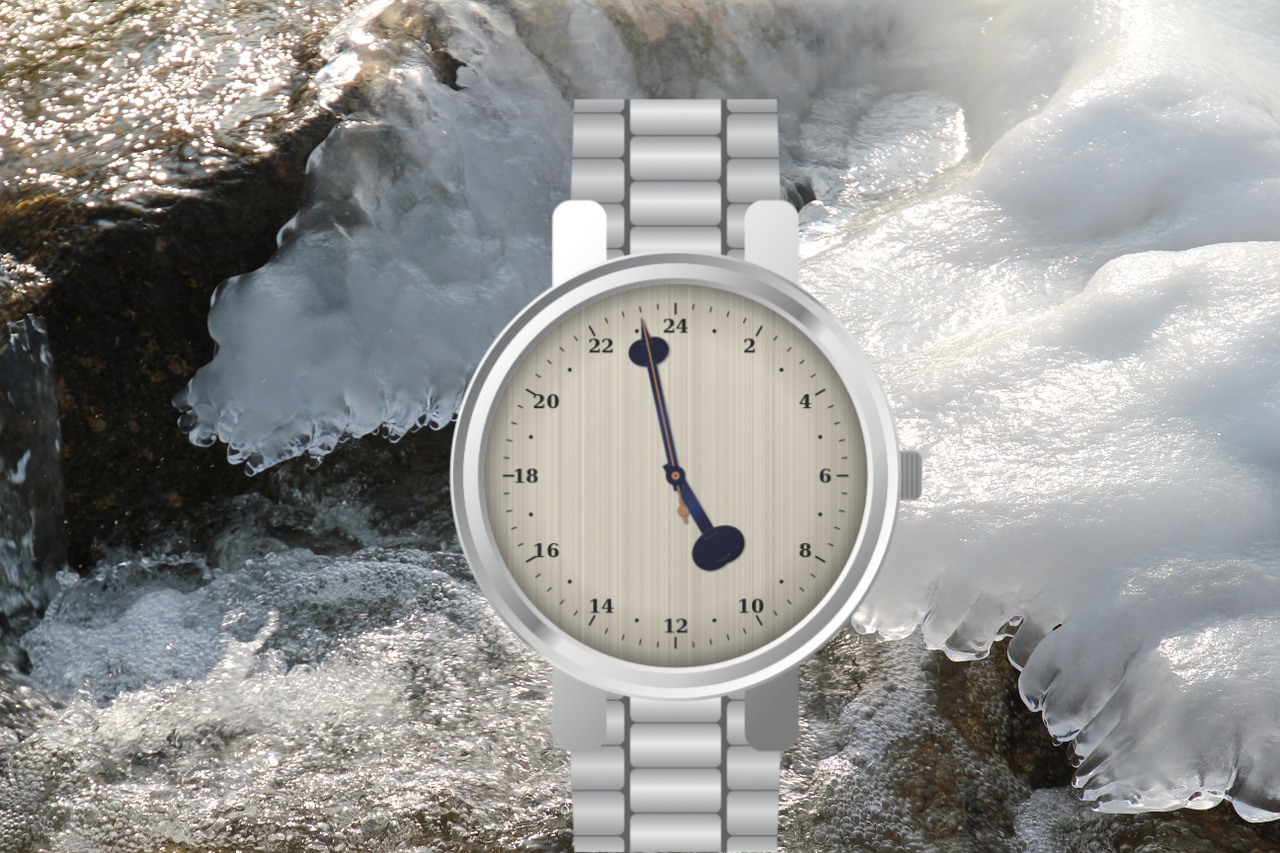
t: 9:57:58
